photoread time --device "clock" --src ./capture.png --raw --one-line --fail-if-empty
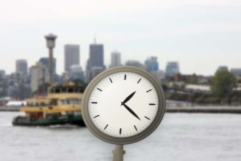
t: 1:22
